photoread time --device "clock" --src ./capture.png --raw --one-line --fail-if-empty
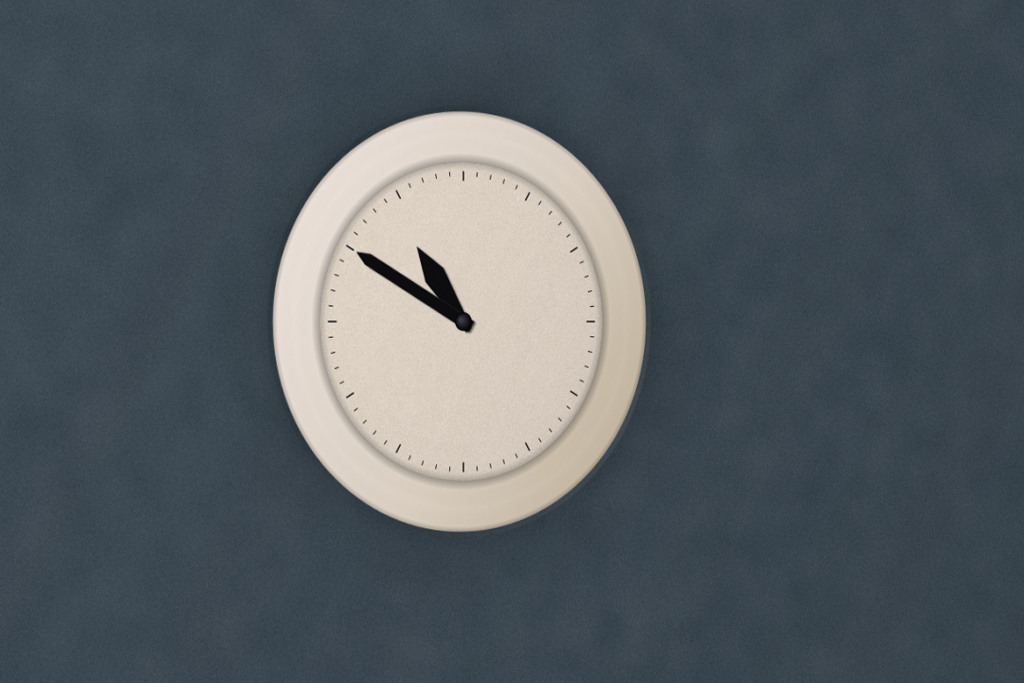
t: 10:50
